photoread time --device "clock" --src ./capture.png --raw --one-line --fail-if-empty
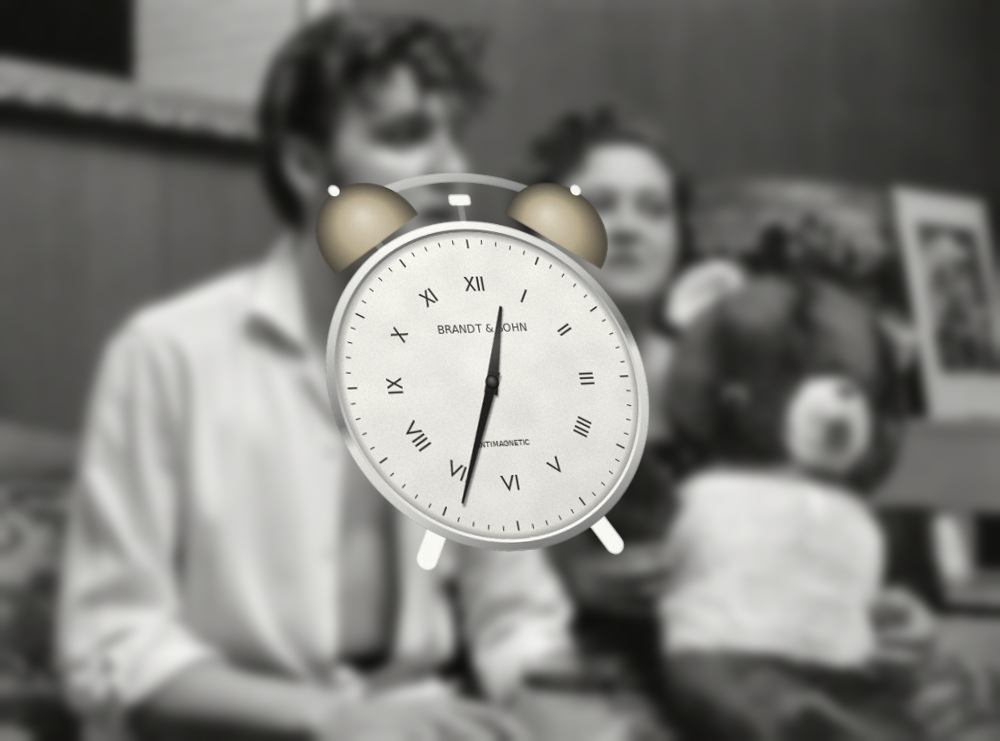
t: 12:34
